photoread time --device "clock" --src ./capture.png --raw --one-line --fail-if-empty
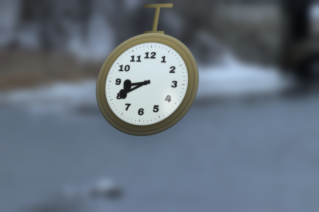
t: 8:40
